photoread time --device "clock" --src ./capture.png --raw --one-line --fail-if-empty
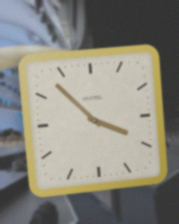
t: 3:53
